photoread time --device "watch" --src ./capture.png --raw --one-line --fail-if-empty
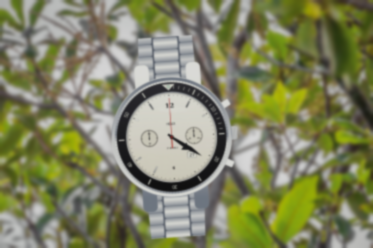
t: 4:21
